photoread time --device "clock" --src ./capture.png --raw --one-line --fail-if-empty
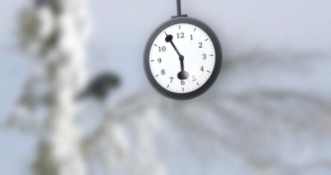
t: 5:55
